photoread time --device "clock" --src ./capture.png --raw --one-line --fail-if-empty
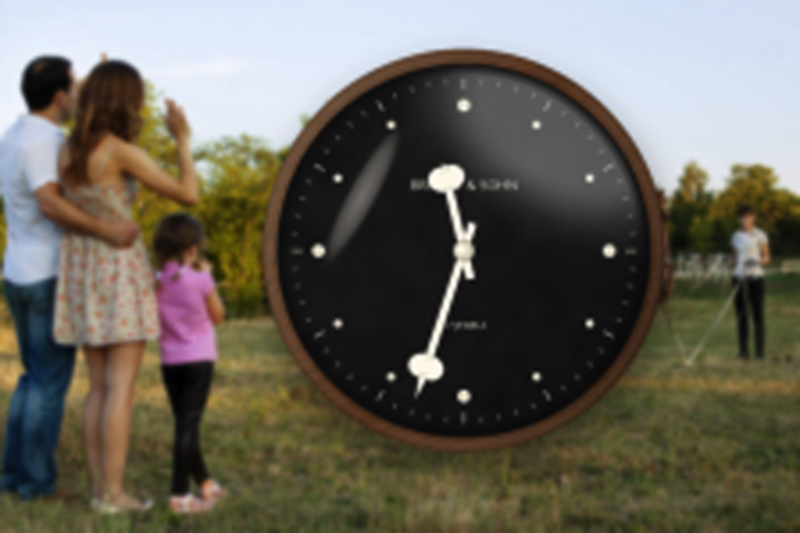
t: 11:33
